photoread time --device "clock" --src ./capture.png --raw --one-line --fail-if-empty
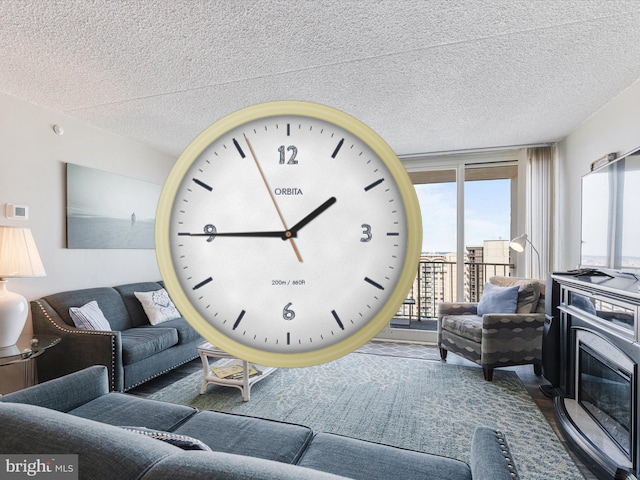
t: 1:44:56
